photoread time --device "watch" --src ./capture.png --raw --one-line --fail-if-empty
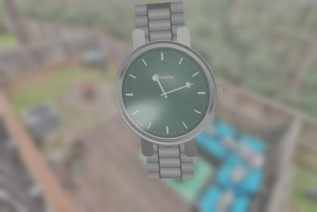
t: 11:12
